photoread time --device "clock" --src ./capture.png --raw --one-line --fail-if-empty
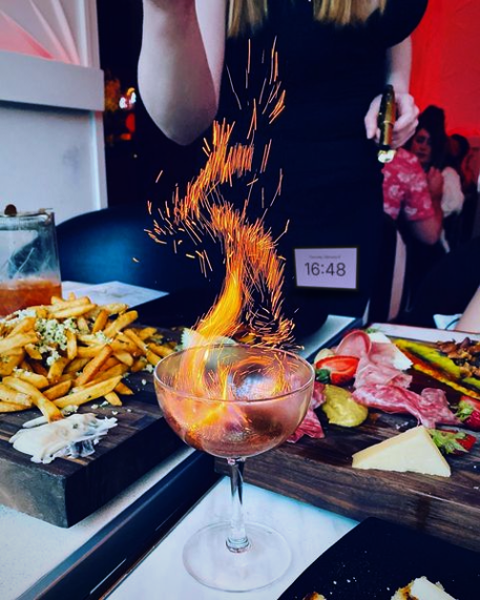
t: 16:48
